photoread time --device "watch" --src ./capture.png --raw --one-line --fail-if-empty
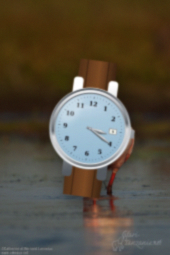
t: 3:20
